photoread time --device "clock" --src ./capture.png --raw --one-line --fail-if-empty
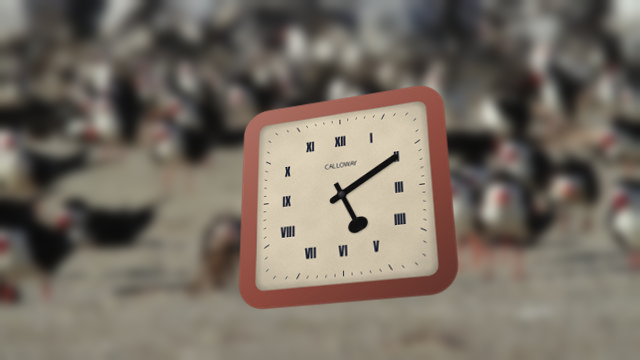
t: 5:10
